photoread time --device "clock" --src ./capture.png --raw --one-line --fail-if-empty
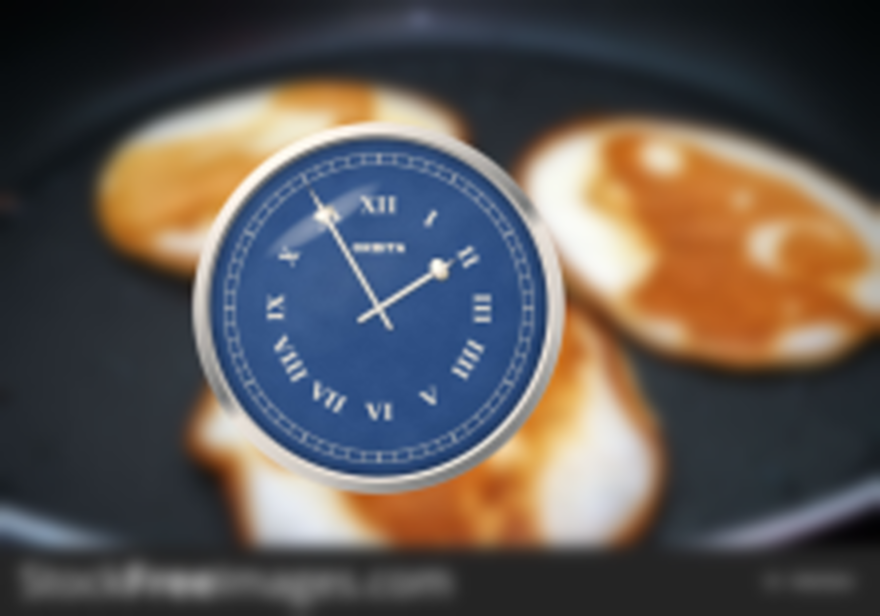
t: 1:55
